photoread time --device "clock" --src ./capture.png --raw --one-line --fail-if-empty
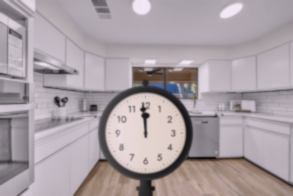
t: 11:59
